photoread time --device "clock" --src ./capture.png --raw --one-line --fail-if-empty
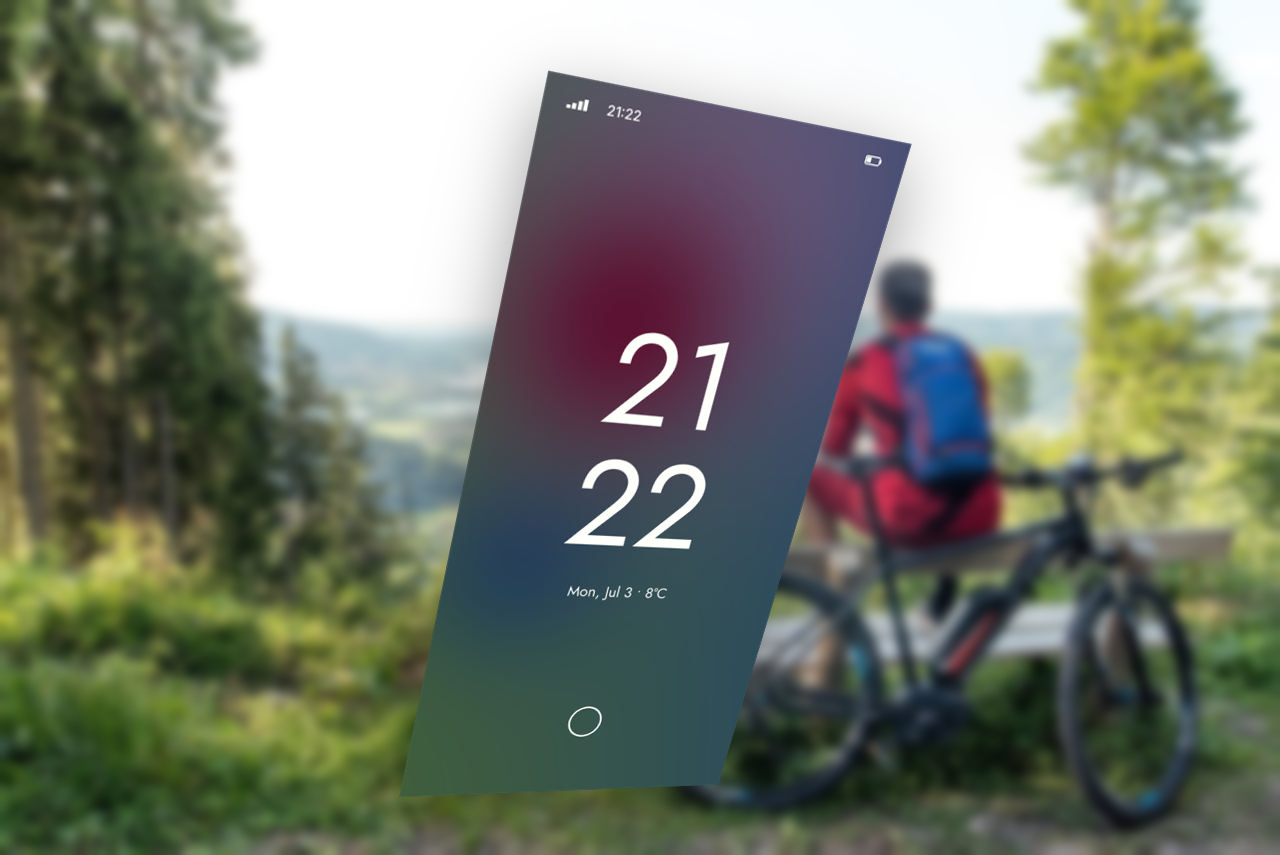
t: 21:22
